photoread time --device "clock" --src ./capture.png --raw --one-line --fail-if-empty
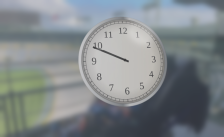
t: 9:49
